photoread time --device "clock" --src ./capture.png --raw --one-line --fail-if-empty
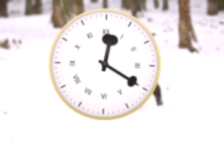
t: 12:20
